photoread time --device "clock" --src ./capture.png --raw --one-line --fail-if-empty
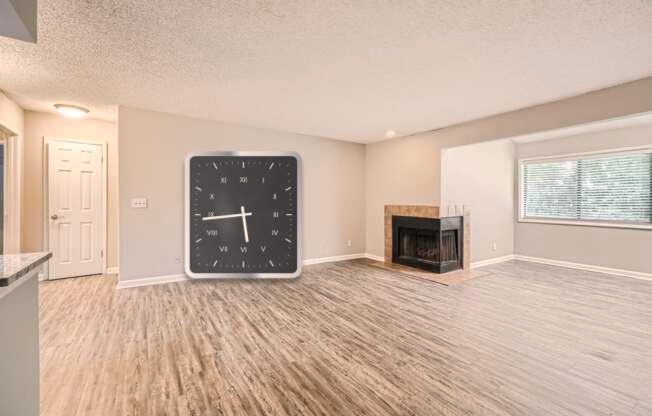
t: 5:44
